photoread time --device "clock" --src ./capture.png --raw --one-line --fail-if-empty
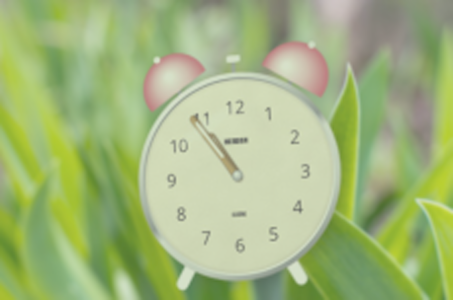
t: 10:54
